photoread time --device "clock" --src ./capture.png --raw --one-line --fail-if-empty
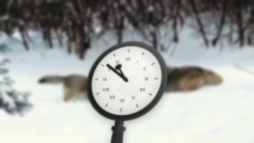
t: 10:51
